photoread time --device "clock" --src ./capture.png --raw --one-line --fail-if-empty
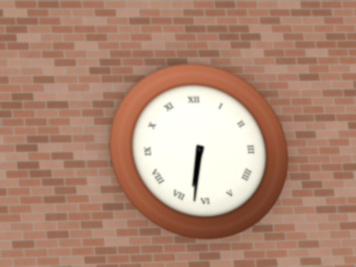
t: 6:32
